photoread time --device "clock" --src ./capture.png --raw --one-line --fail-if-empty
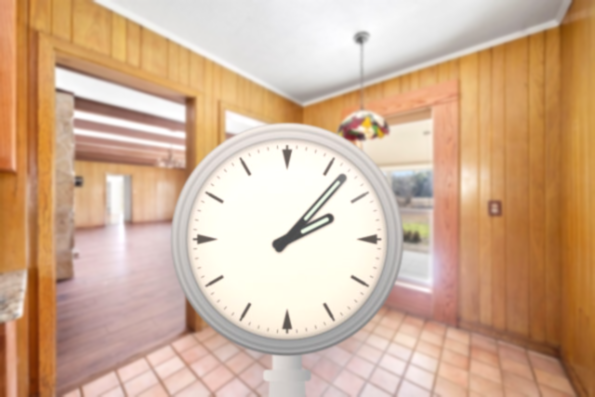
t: 2:07
